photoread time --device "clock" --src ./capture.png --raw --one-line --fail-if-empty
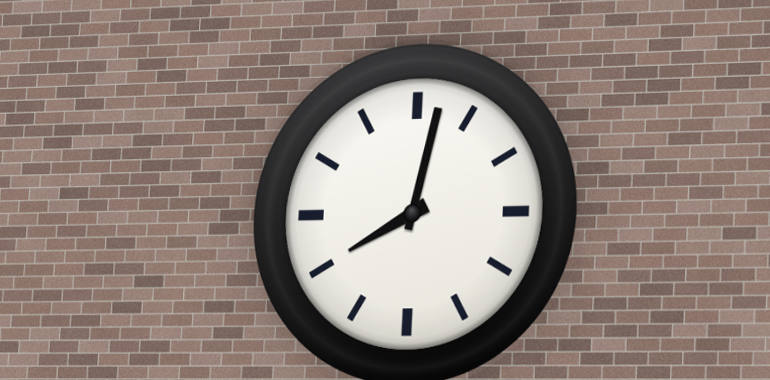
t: 8:02
